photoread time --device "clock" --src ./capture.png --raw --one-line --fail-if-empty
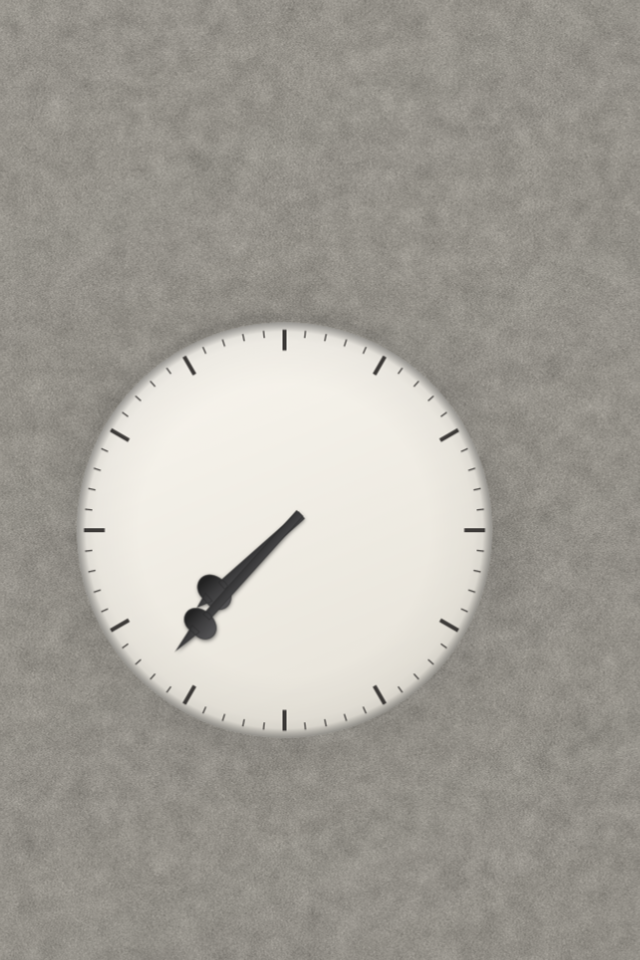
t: 7:37
